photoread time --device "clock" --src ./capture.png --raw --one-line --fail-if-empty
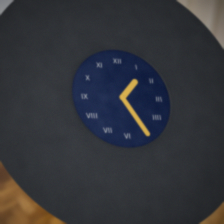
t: 1:25
